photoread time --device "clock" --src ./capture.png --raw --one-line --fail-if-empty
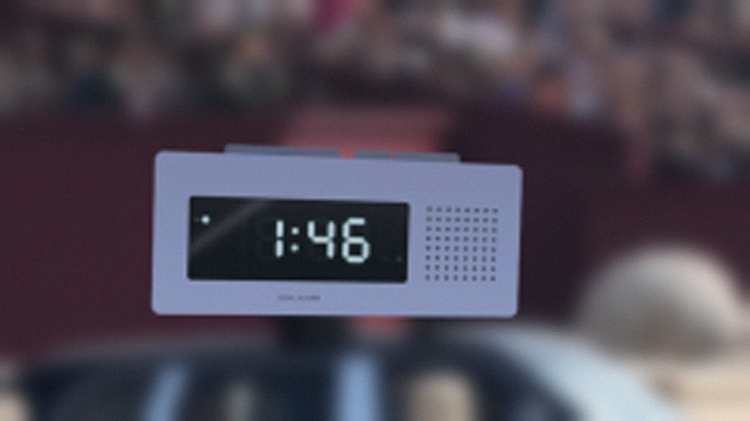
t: 1:46
